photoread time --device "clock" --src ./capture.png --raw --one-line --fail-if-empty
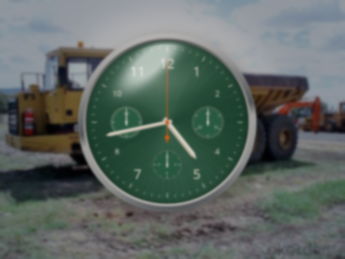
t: 4:43
